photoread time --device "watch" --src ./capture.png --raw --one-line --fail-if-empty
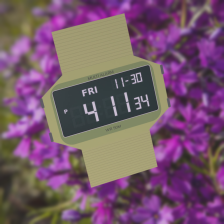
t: 4:11:34
